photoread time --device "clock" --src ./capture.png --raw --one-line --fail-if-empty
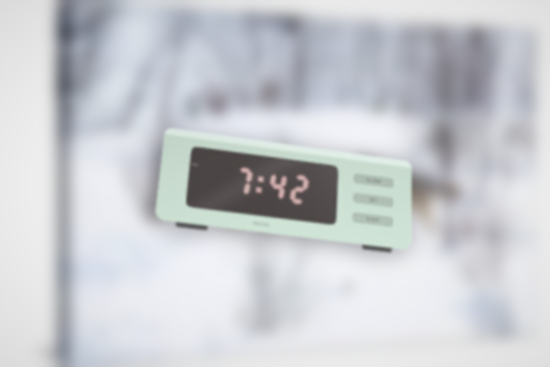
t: 7:42
